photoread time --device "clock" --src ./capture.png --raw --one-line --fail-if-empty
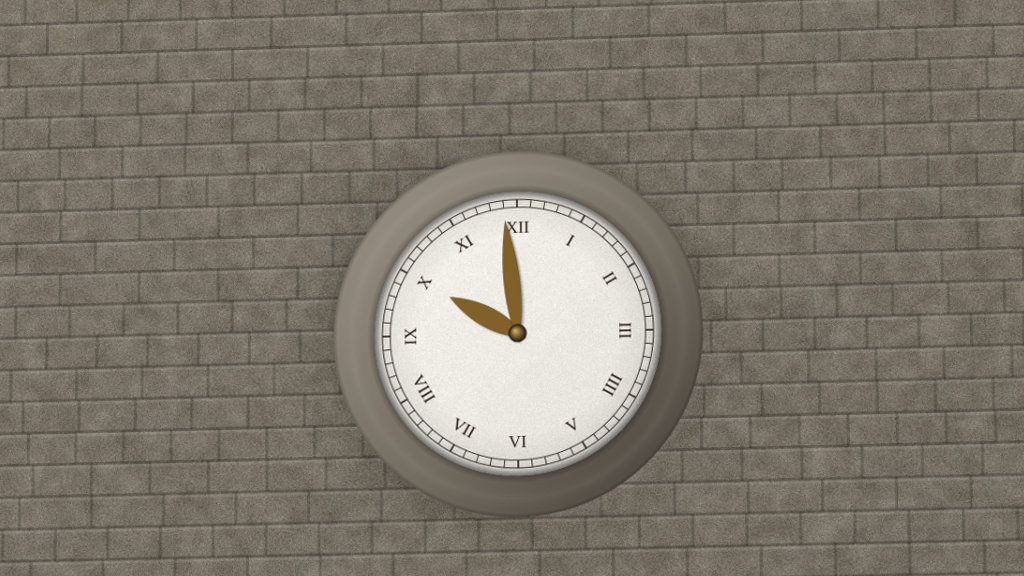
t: 9:59
